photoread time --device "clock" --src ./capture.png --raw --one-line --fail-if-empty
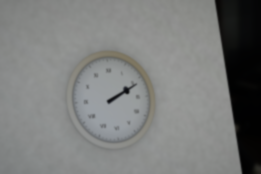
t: 2:11
